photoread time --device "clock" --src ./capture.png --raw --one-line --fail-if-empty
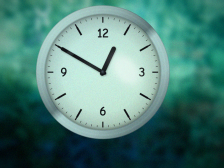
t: 12:50
